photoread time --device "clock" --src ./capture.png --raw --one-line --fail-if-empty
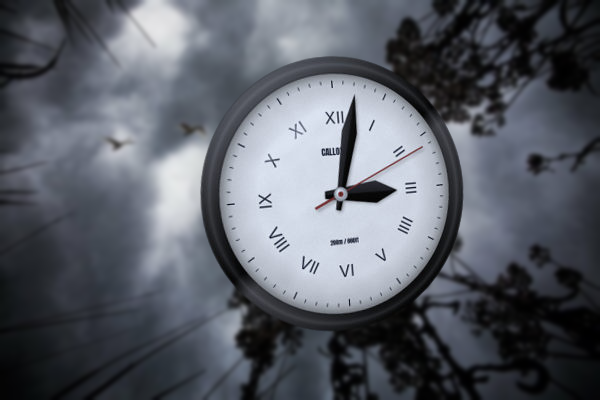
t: 3:02:11
